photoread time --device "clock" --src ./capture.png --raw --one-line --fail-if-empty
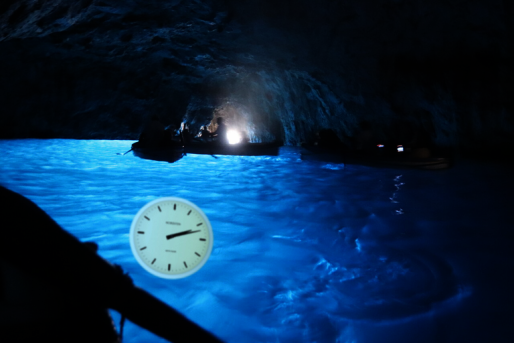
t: 2:12
